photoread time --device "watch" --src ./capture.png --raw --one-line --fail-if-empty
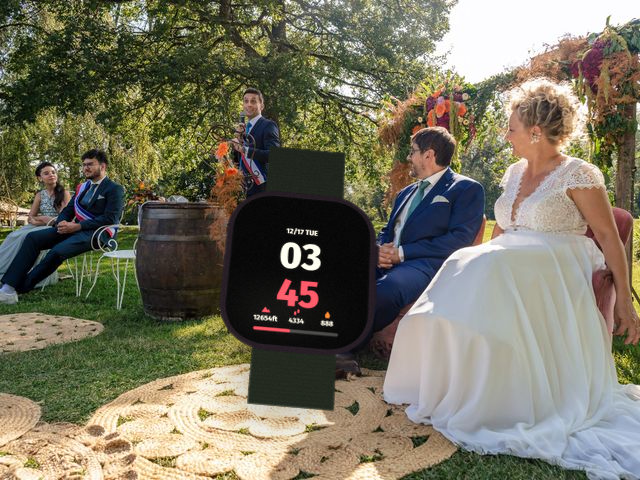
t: 3:45
